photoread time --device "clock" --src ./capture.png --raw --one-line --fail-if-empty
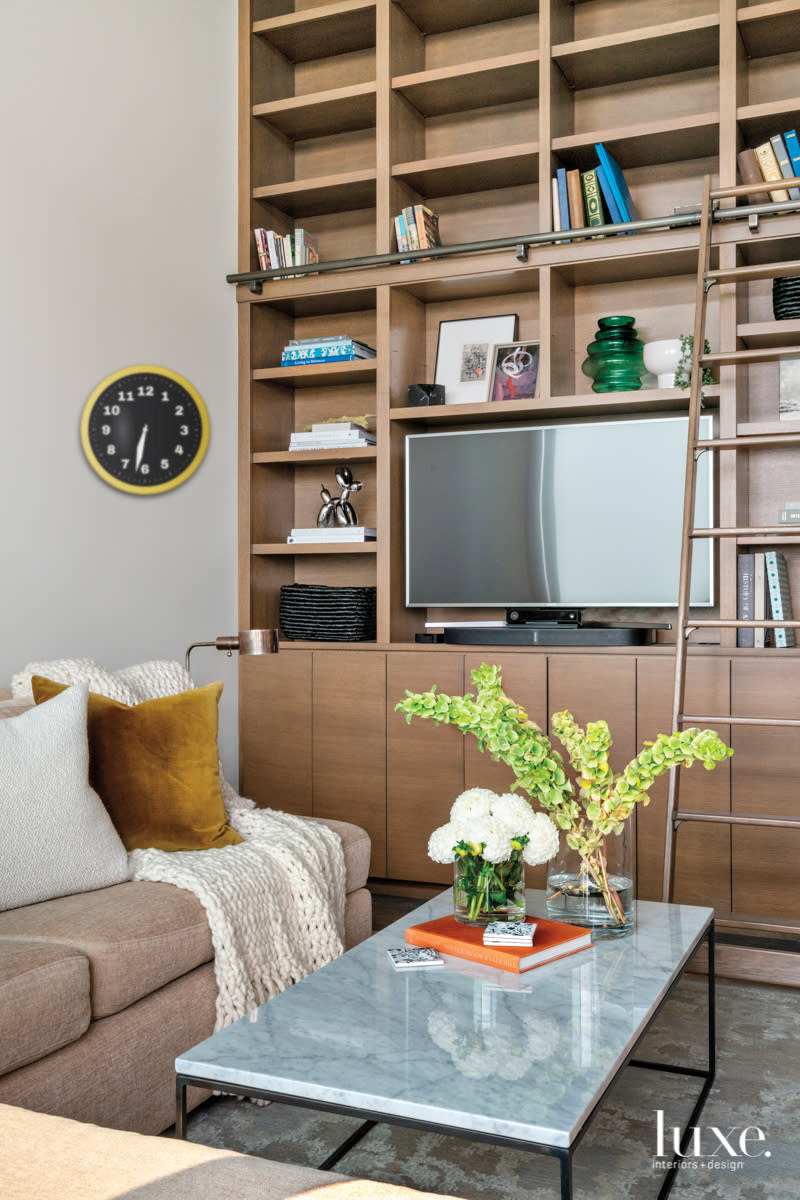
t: 6:32
